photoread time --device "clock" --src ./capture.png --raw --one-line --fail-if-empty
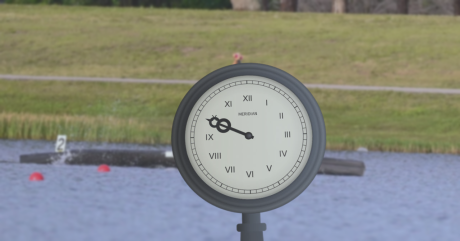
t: 9:49
